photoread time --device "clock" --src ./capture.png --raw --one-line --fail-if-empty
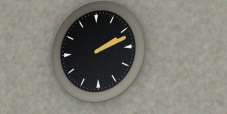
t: 2:12
